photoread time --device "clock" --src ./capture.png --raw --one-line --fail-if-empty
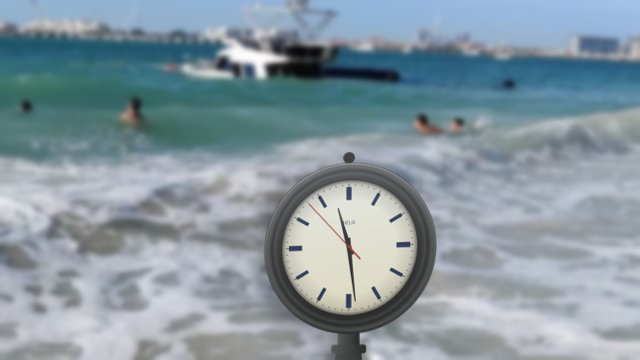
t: 11:28:53
